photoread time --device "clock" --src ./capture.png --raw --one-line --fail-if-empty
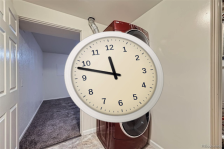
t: 11:48
